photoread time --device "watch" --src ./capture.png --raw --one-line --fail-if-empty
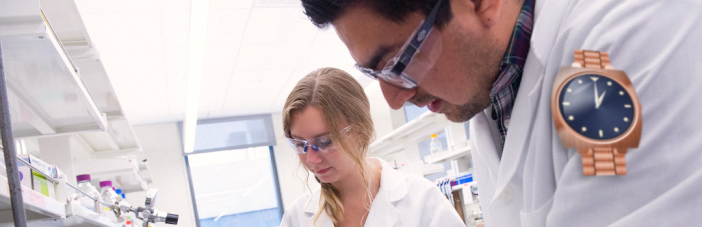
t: 1:00
